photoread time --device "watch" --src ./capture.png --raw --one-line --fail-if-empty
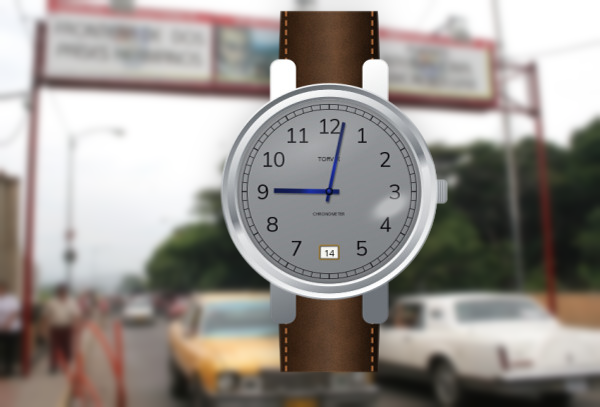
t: 9:02
